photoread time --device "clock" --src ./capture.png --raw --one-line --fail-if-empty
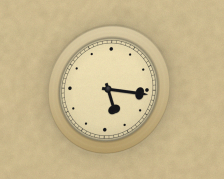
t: 5:16
